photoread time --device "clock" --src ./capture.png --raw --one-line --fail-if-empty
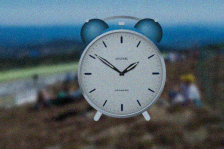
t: 1:51
